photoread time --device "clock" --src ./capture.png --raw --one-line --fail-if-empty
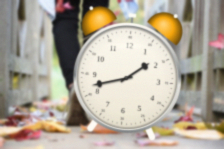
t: 1:42
